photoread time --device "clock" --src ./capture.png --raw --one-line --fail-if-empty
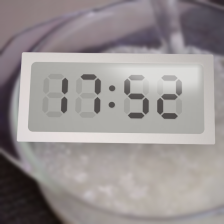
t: 17:52
